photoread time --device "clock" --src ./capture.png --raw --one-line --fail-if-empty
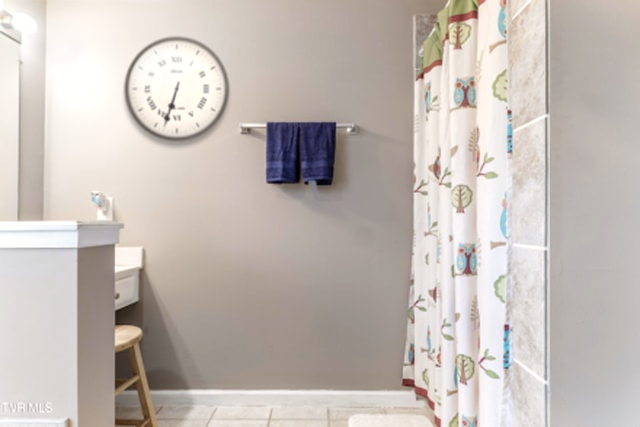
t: 6:33
